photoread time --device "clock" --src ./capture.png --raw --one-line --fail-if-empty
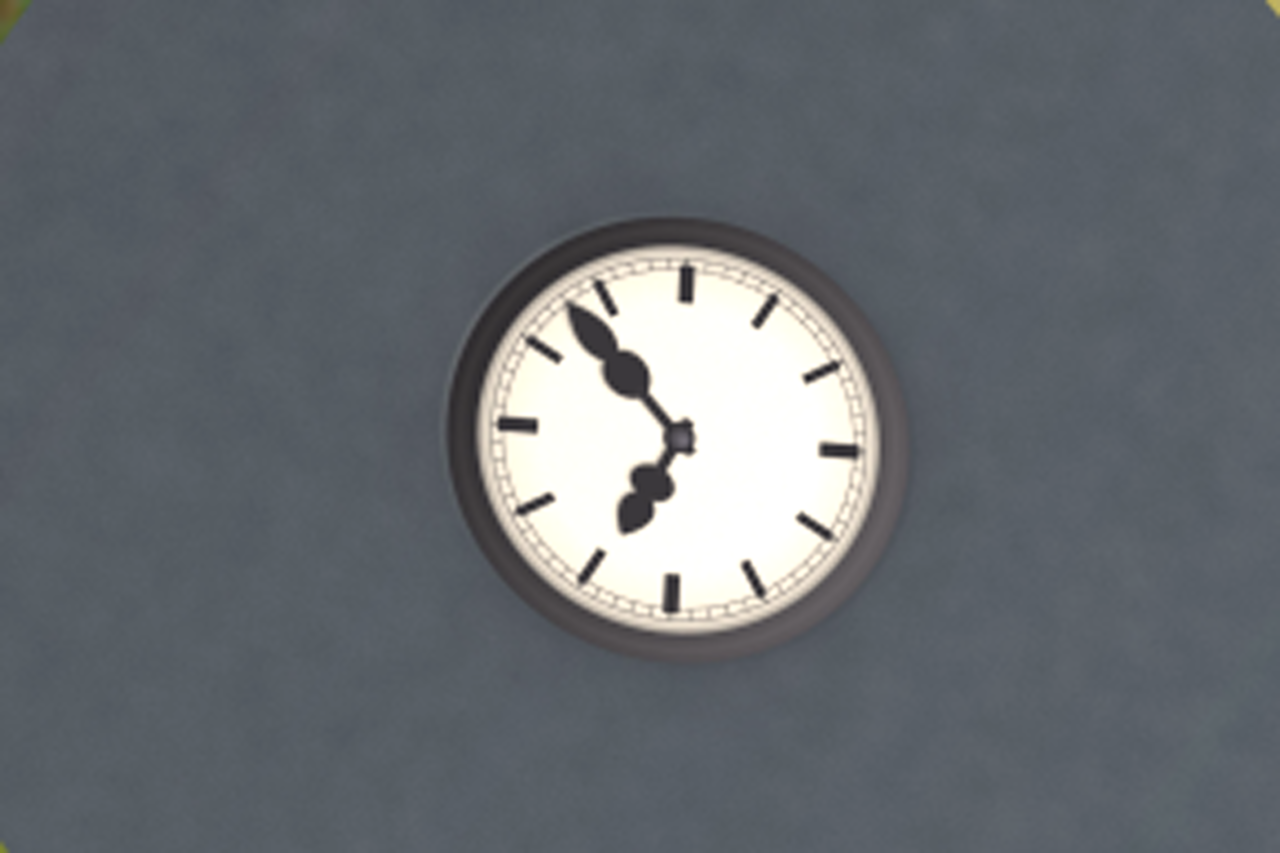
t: 6:53
